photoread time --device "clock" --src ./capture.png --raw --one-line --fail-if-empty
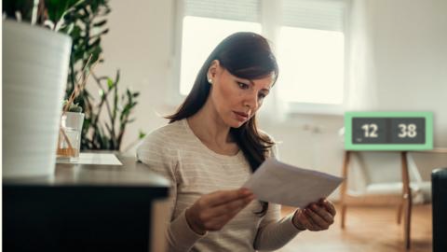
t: 12:38
